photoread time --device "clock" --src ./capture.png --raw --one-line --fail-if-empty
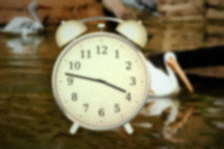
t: 3:47
